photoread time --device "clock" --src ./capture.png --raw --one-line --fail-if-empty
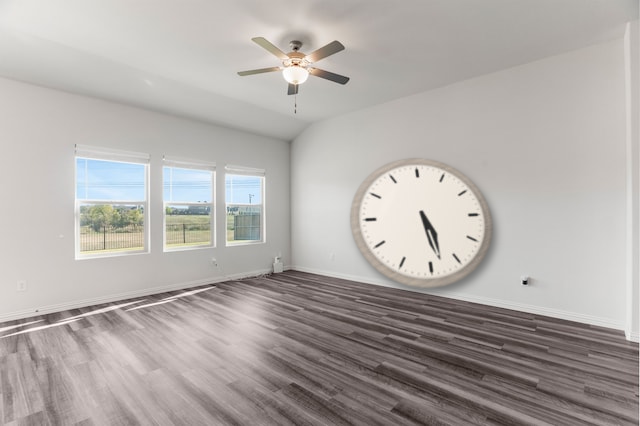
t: 5:28
